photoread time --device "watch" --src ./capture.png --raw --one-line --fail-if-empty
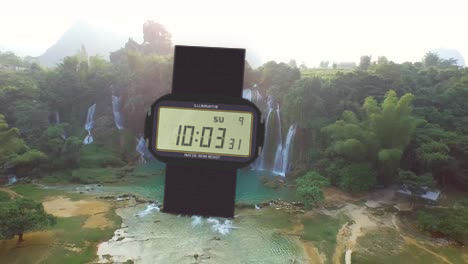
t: 10:03:31
